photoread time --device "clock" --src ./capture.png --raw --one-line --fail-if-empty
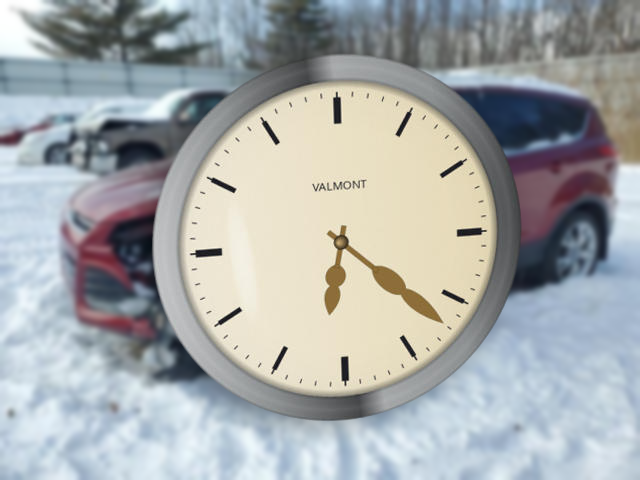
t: 6:22
